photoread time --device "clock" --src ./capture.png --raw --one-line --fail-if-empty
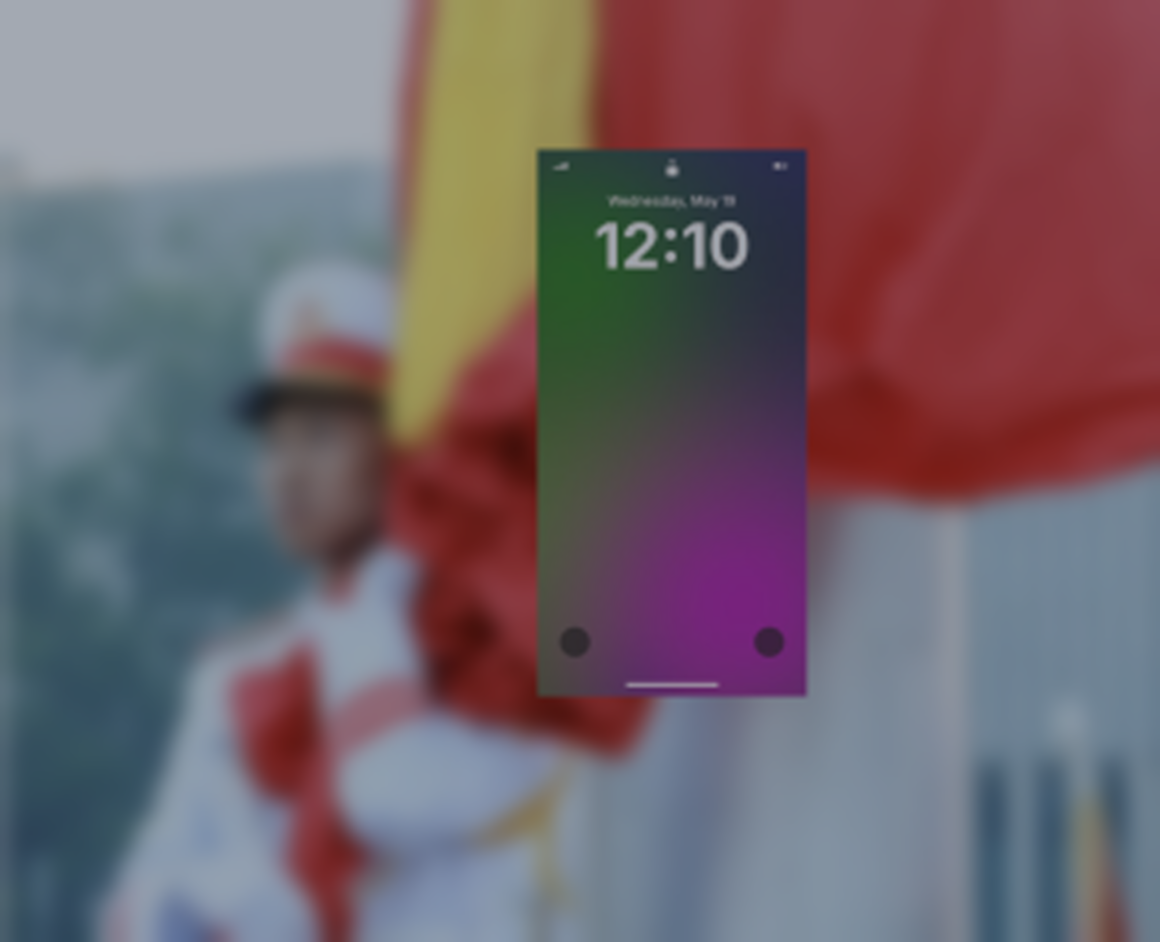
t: 12:10
